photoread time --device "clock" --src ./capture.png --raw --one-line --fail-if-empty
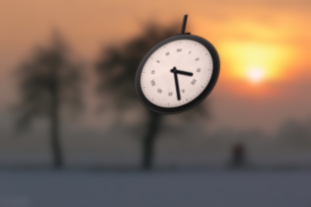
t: 3:27
